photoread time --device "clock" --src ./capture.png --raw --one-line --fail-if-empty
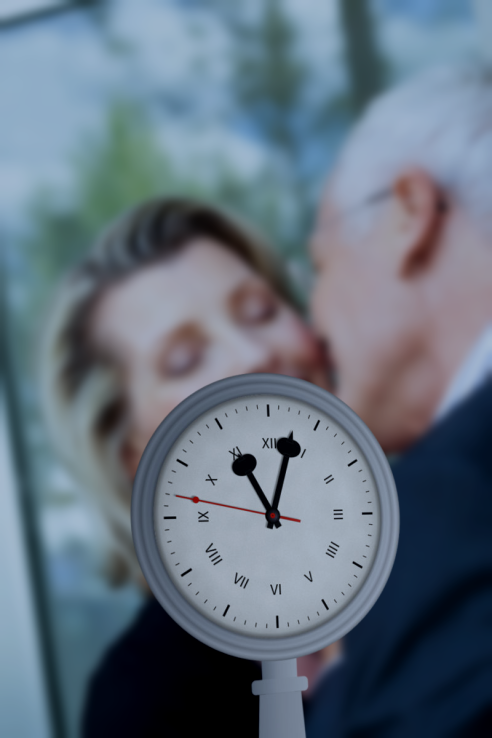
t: 11:02:47
